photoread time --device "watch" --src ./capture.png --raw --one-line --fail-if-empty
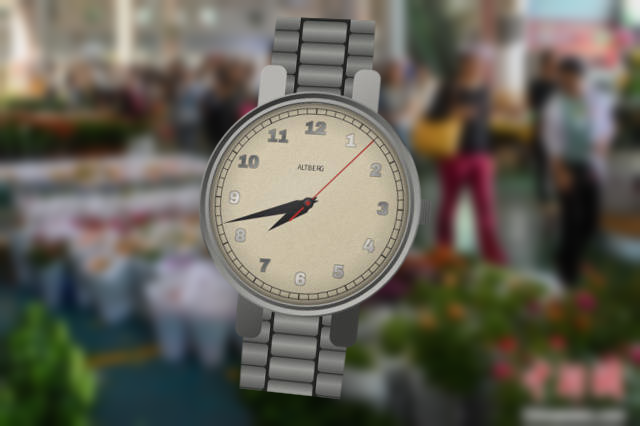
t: 7:42:07
